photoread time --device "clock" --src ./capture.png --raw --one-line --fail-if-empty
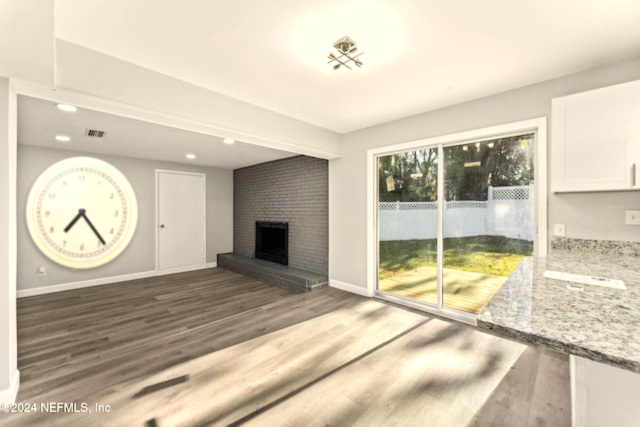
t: 7:24
